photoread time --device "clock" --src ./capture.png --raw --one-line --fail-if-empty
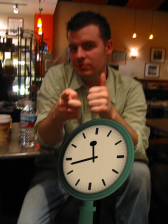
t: 11:43
